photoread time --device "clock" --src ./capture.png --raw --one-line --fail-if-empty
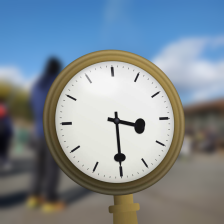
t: 3:30
